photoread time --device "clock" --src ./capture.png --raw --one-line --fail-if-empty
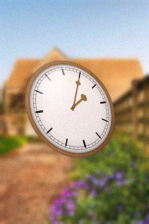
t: 2:05
